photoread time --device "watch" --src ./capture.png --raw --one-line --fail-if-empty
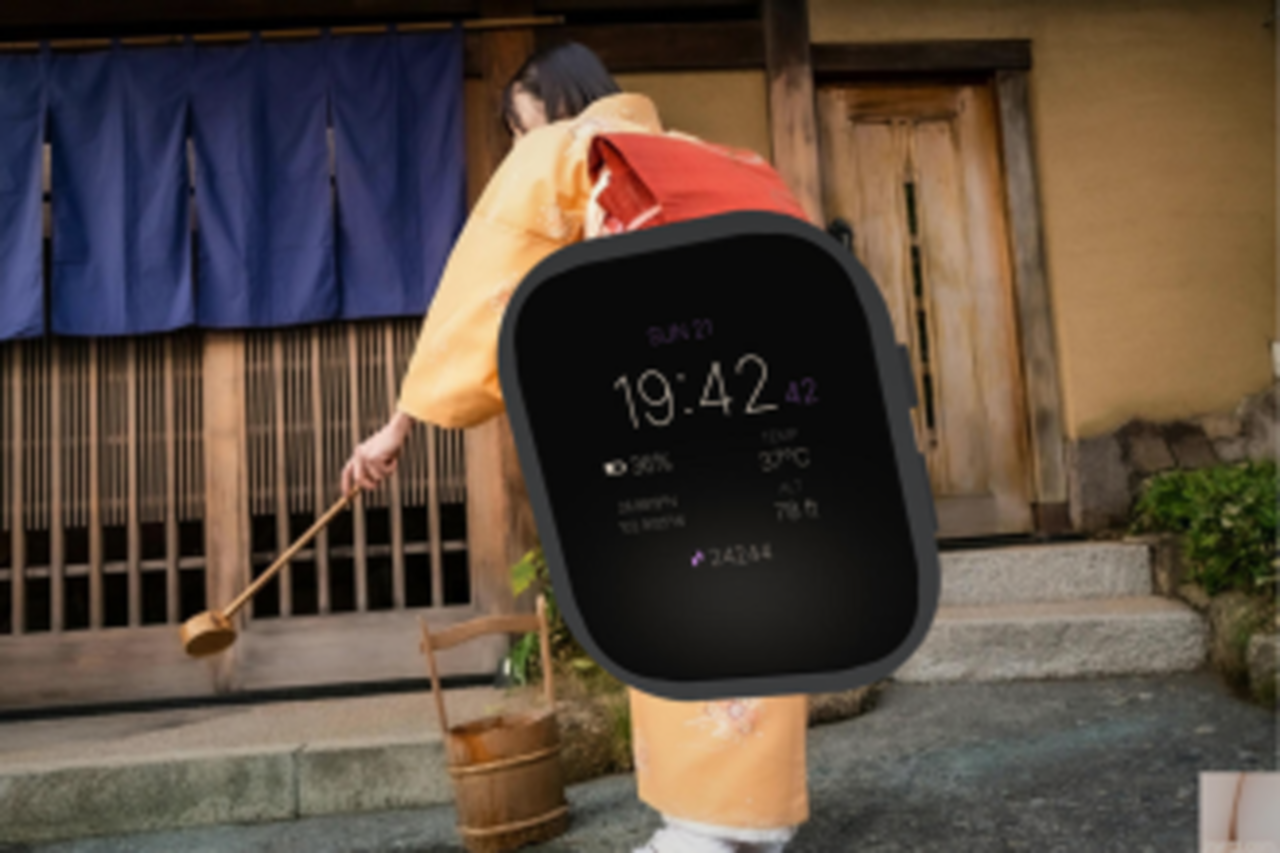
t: 19:42
